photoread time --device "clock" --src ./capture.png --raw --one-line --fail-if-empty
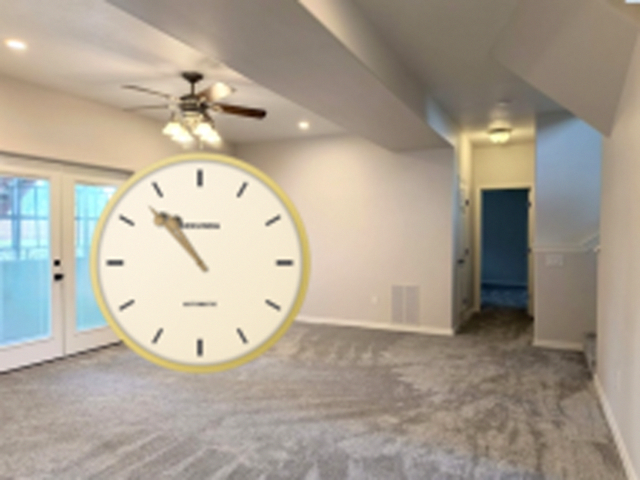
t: 10:53
